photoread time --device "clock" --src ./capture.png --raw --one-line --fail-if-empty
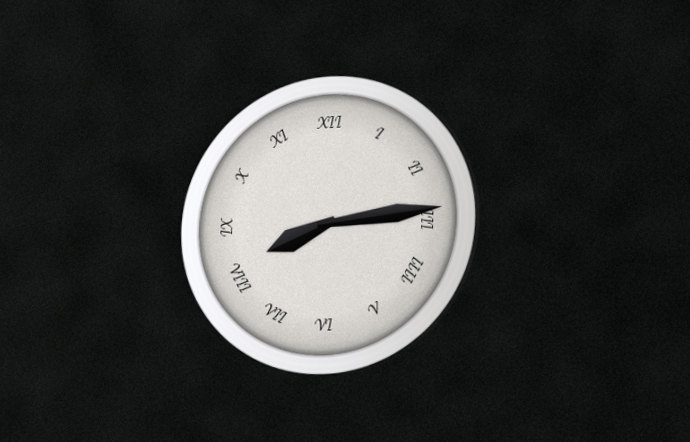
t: 8:14
